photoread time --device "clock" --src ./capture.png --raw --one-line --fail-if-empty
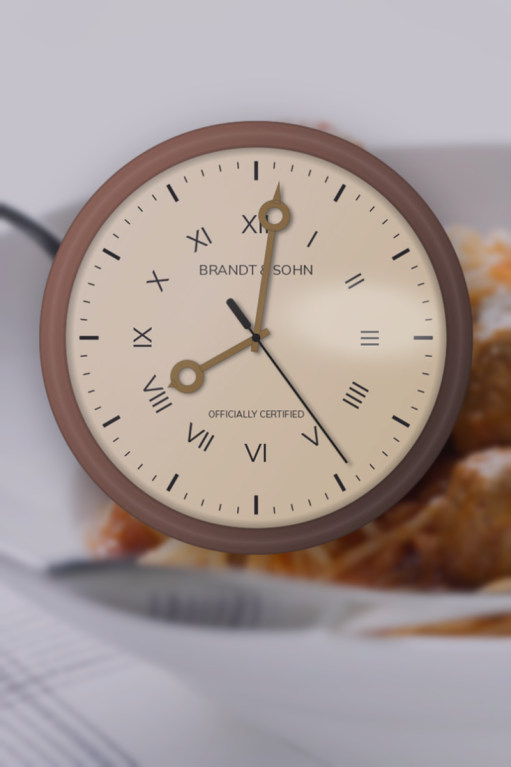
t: 8:01:24
